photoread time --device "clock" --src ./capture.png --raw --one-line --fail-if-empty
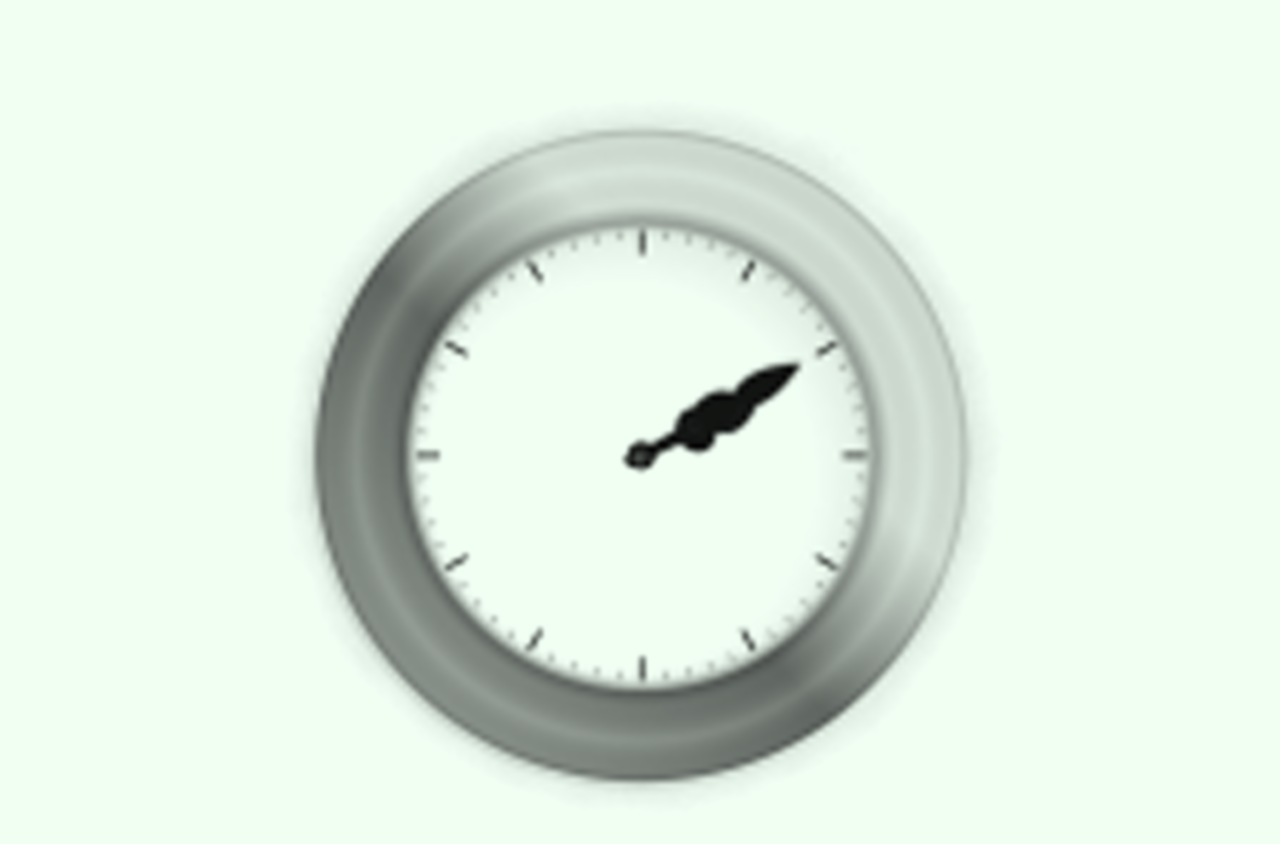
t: 2:10
